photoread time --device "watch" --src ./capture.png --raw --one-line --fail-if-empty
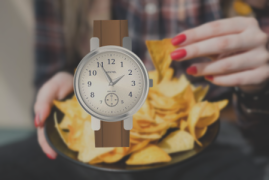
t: 1:55
